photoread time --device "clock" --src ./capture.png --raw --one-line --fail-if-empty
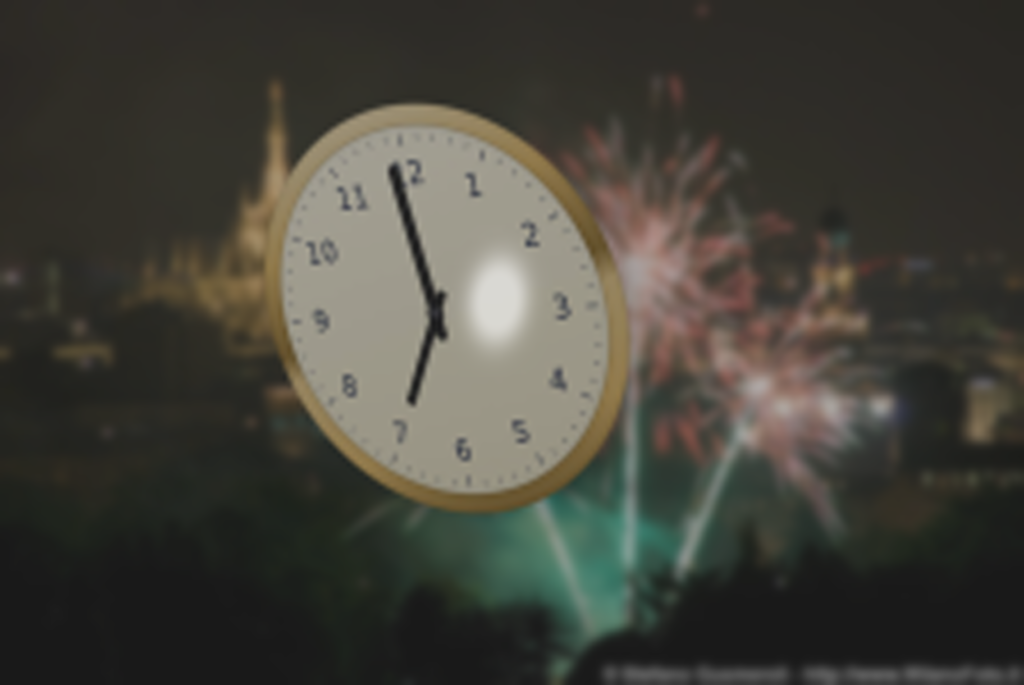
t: 6:59
